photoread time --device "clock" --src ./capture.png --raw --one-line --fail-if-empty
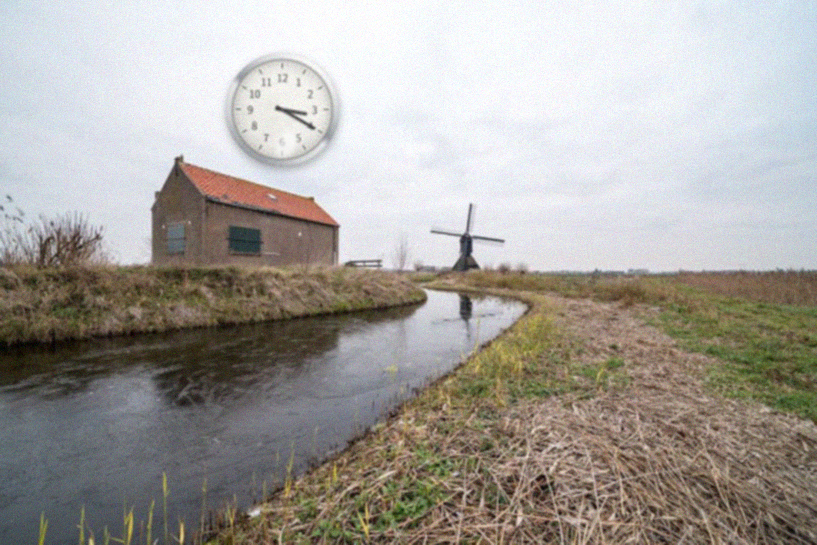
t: 3:20
